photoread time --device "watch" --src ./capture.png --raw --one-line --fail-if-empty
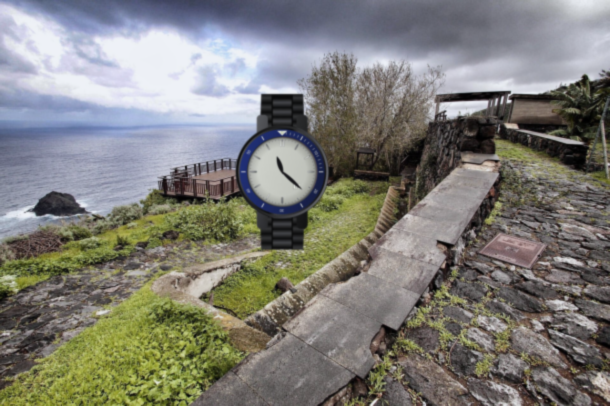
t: 11:22
